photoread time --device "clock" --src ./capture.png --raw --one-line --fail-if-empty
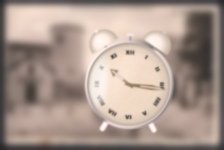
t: 10:16
